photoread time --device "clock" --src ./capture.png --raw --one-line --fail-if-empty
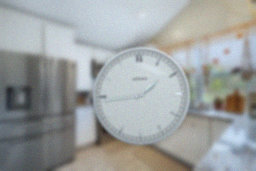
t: 1:44
